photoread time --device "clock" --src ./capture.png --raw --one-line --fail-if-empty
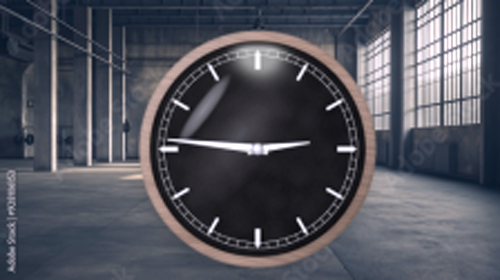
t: 2:46
